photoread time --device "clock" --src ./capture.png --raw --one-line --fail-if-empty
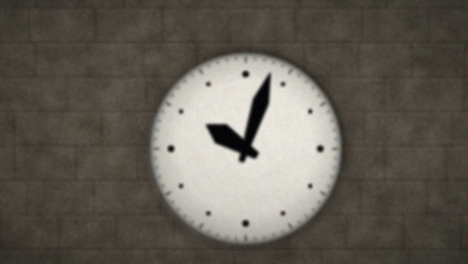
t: 10:03
